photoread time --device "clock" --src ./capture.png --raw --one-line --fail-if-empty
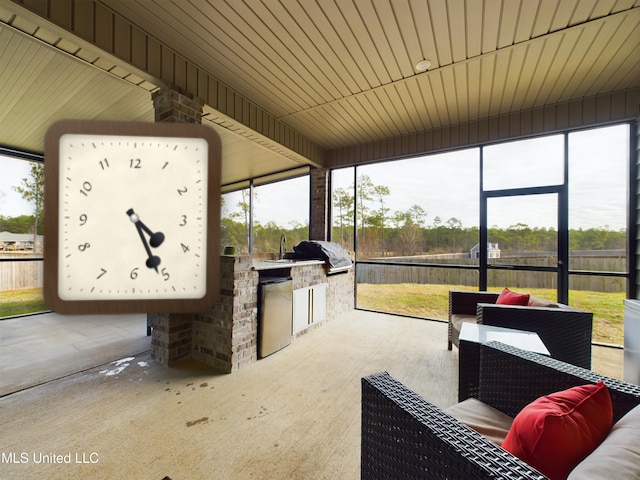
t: 4:26
